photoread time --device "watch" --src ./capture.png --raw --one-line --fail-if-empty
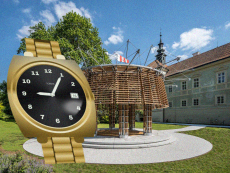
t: 9:05
